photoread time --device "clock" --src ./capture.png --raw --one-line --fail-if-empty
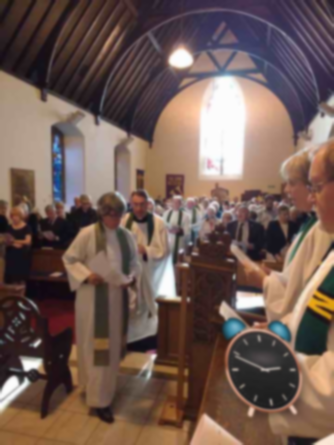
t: 2:49
